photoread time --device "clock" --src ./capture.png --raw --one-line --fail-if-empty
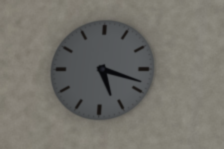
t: 5:18
